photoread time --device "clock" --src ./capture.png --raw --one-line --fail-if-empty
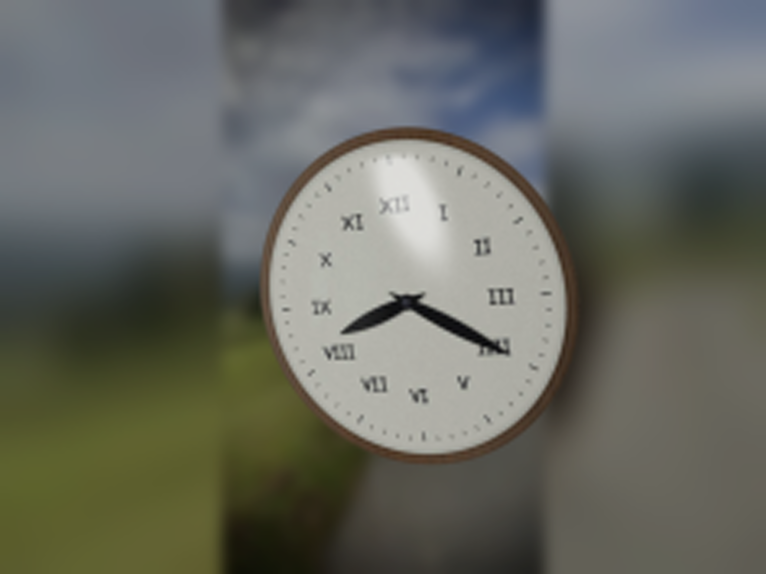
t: 8:20
